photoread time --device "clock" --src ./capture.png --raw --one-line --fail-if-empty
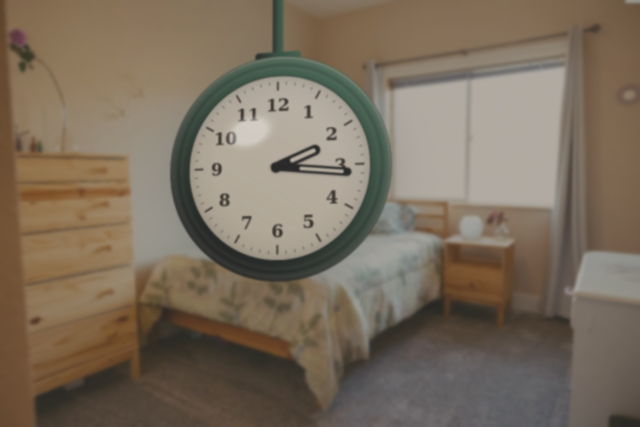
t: 2:16
